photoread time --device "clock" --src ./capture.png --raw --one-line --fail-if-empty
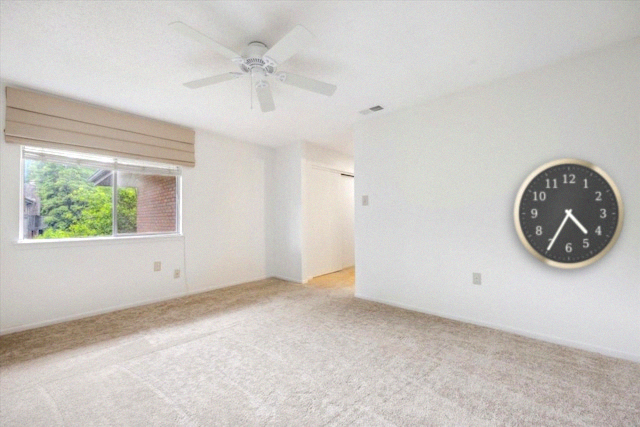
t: 4:35
